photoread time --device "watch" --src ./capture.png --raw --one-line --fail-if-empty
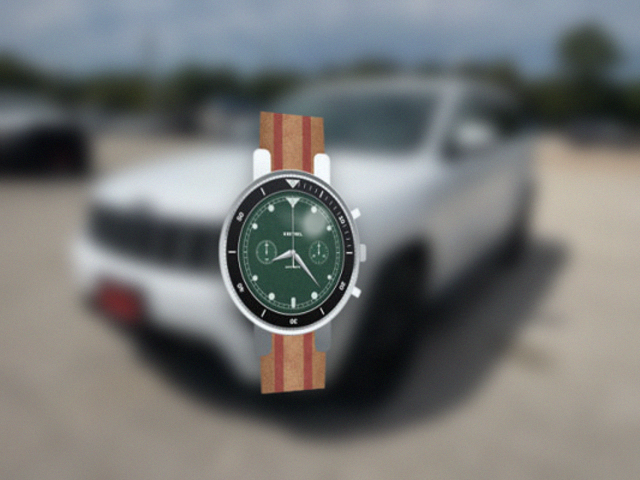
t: 8:23
